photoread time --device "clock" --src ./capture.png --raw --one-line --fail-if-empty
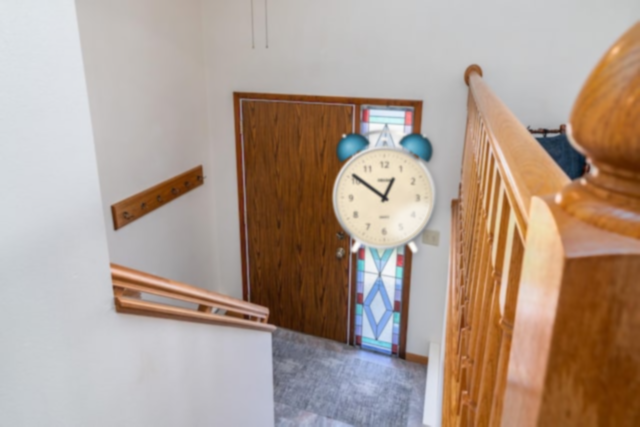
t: 12:51
